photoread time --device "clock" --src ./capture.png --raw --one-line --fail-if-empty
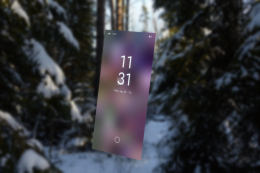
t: 11:31
